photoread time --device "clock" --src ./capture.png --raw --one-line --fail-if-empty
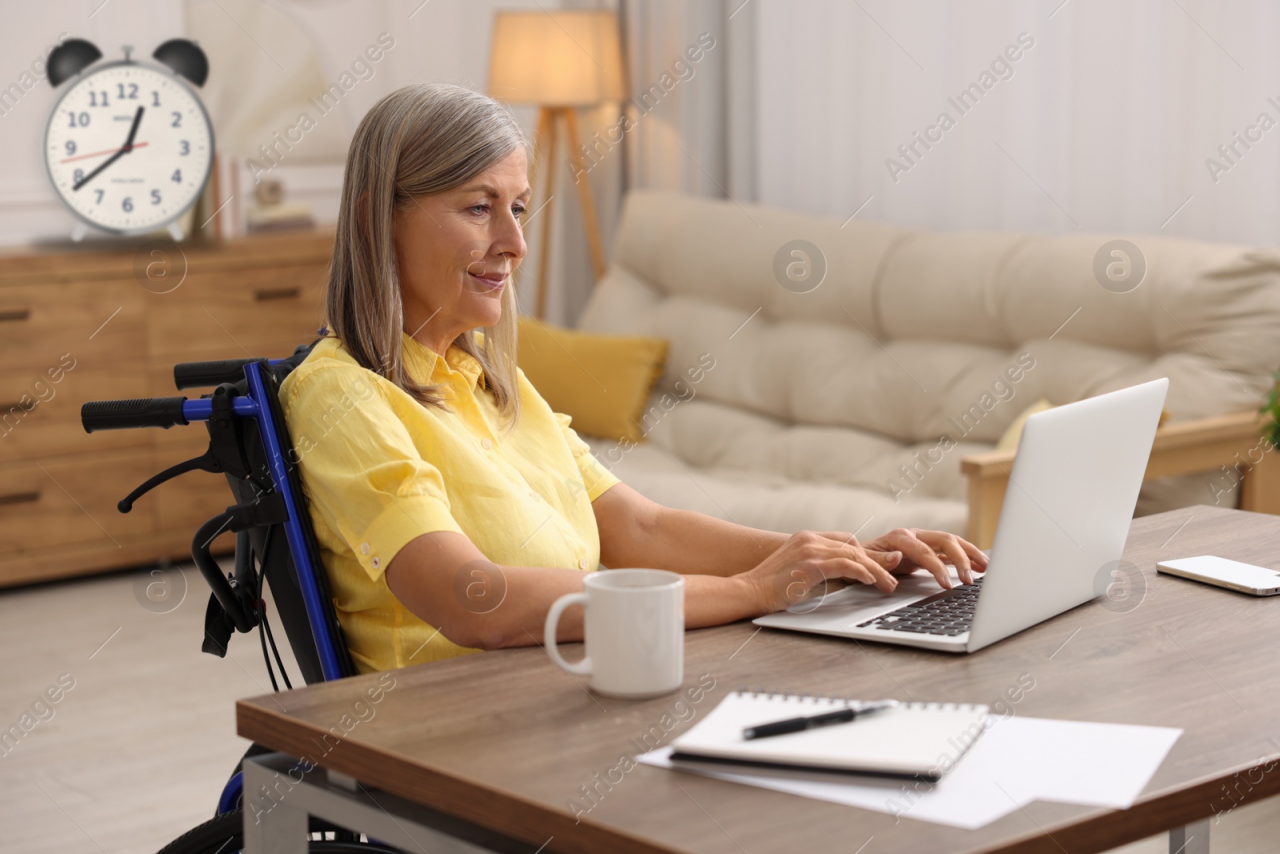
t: 12:38:43
